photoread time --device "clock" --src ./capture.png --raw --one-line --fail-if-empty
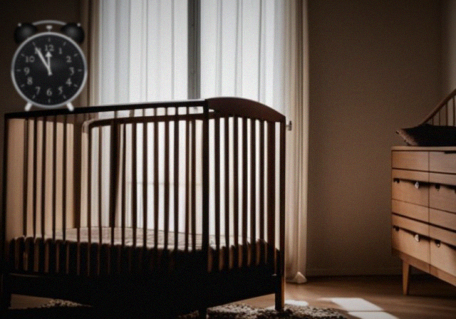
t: 11:55
